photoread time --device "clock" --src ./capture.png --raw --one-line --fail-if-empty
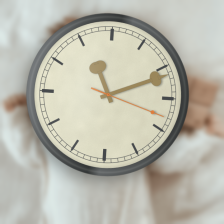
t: 11:11:18
